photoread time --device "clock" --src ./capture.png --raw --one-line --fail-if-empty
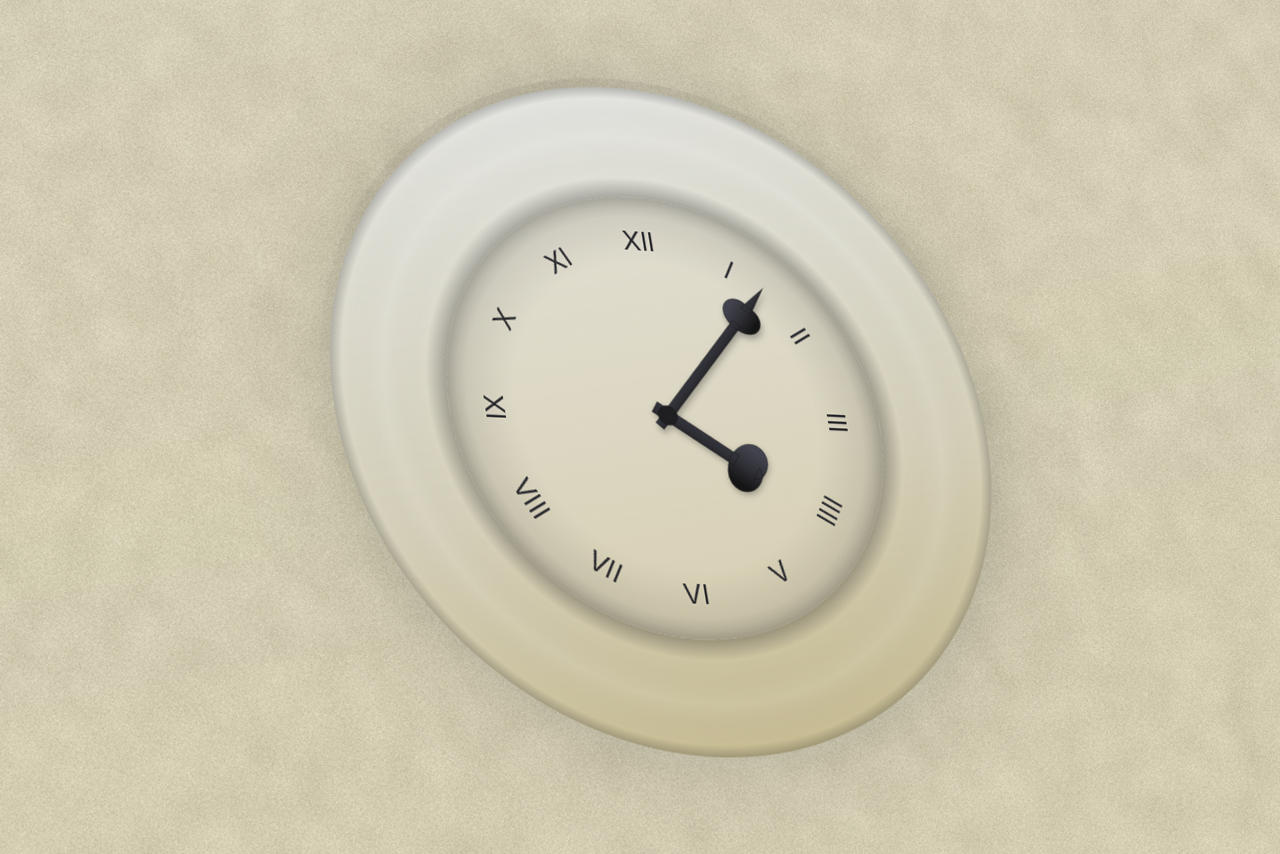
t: 4:07
